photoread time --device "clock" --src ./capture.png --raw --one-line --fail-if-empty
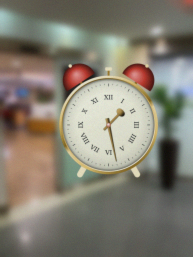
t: 1:28
